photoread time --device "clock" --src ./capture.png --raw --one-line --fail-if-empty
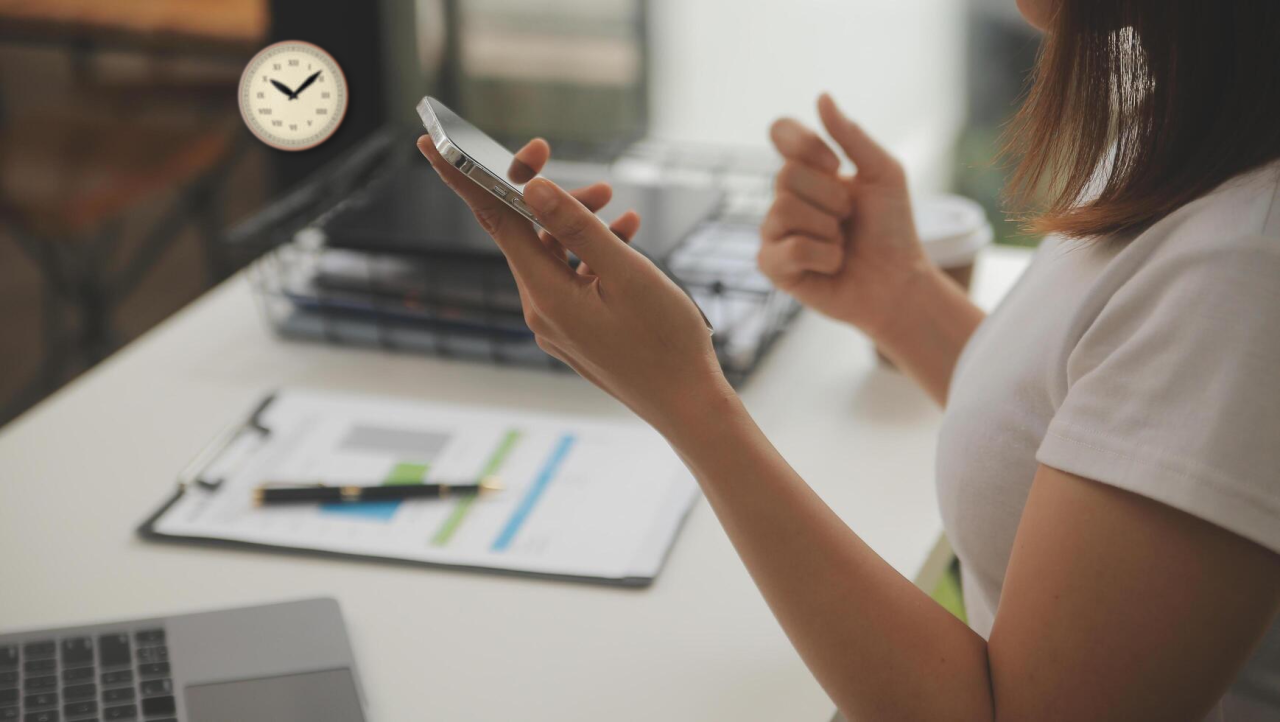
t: 10:08
